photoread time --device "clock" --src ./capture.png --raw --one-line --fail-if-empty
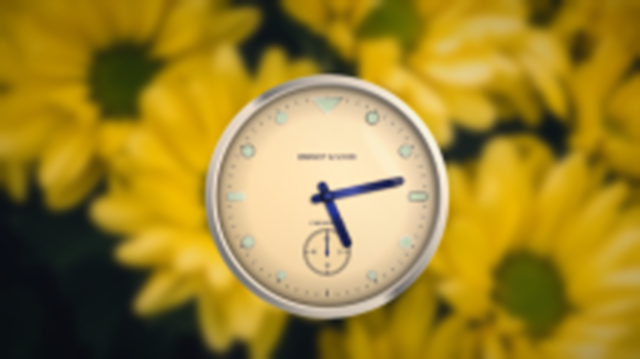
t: 5:13
